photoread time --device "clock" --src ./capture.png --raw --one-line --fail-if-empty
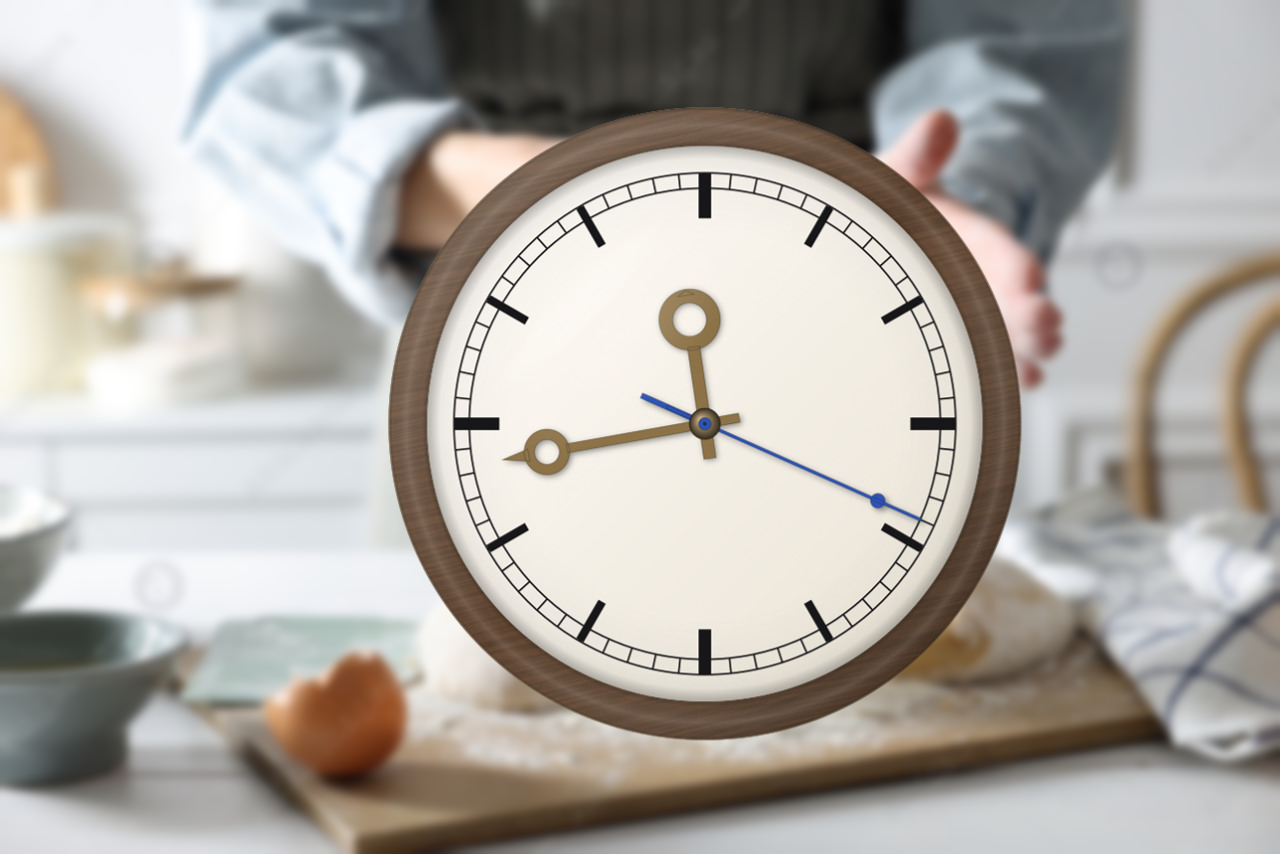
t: 11:43:19
